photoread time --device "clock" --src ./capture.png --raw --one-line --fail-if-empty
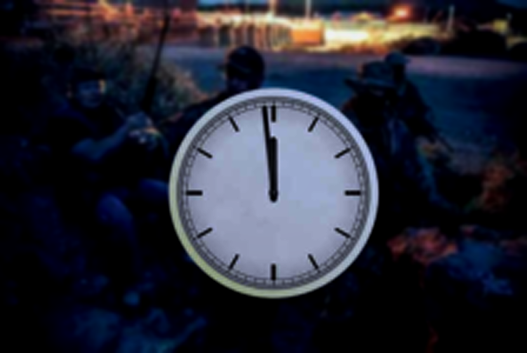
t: 11:59
